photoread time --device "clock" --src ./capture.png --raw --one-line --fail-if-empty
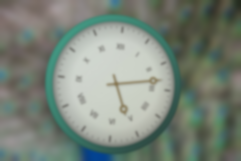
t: 5:13
